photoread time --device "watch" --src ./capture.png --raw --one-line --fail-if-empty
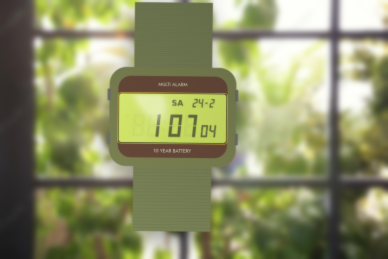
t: 1:07:04
